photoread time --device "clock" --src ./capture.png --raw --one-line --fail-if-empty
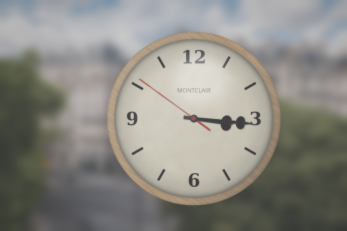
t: 3:15:51
